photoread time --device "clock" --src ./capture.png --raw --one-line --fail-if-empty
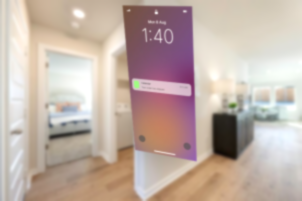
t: 1:40
